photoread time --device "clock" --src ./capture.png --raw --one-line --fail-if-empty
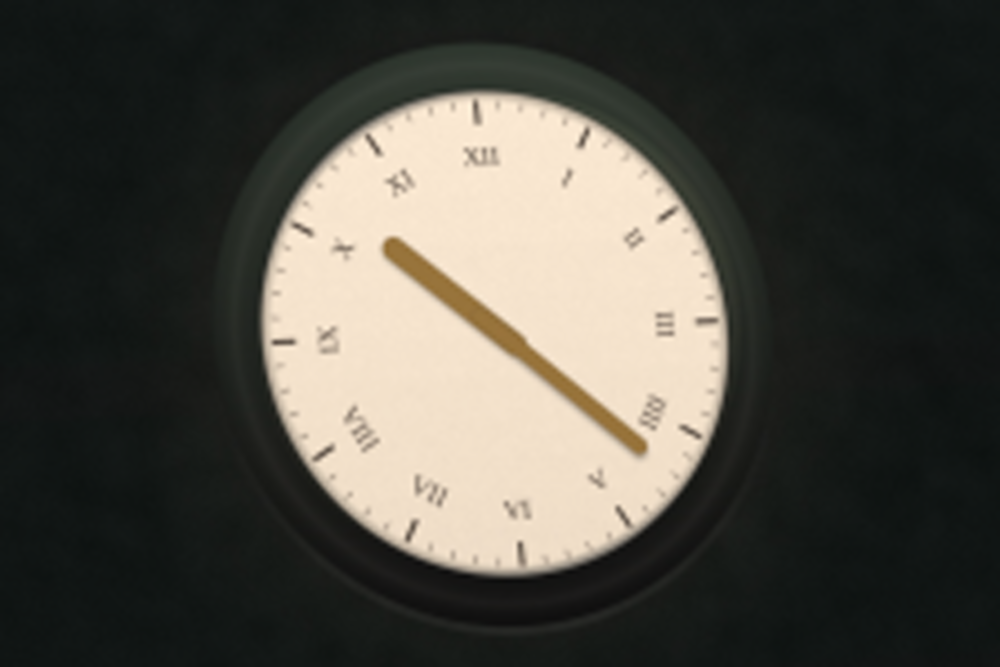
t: 10:22
